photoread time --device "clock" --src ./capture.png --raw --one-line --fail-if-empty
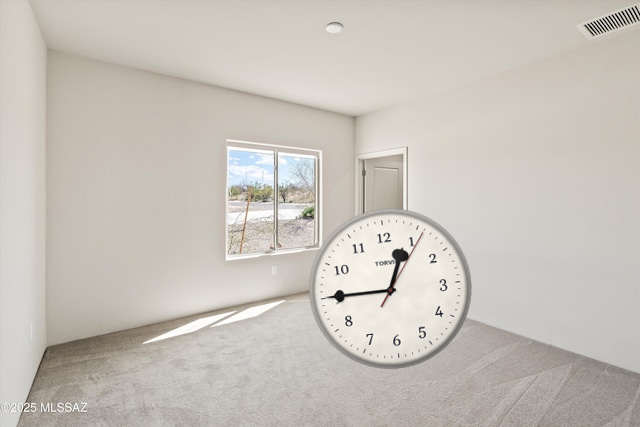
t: 12:45:06
